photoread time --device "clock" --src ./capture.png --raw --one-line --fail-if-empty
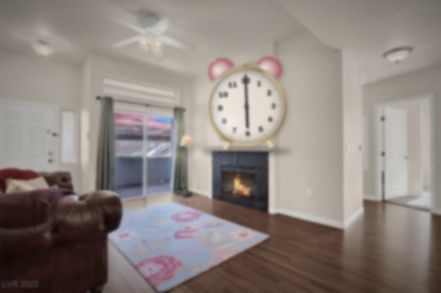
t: 6:00
